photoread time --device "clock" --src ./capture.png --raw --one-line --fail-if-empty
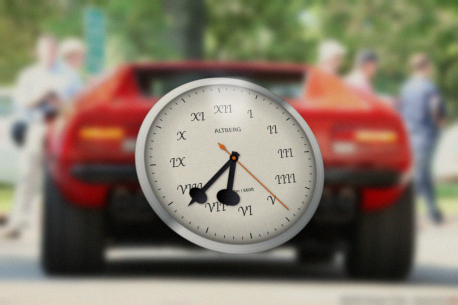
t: 6:38:24
